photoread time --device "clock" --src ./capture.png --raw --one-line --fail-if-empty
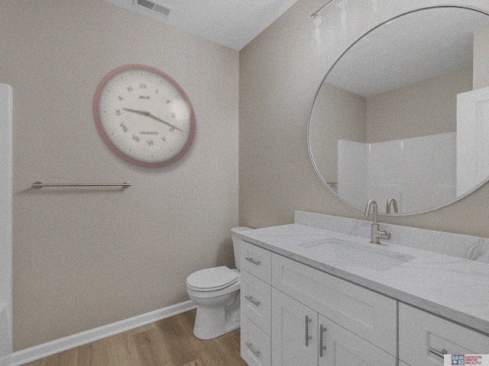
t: 9:19
